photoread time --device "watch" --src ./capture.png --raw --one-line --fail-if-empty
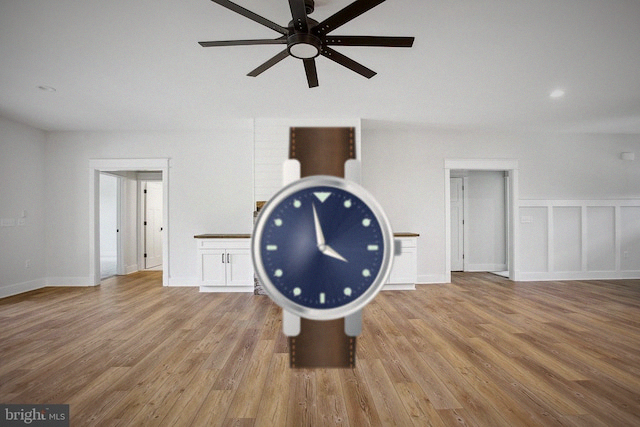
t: 3:58
